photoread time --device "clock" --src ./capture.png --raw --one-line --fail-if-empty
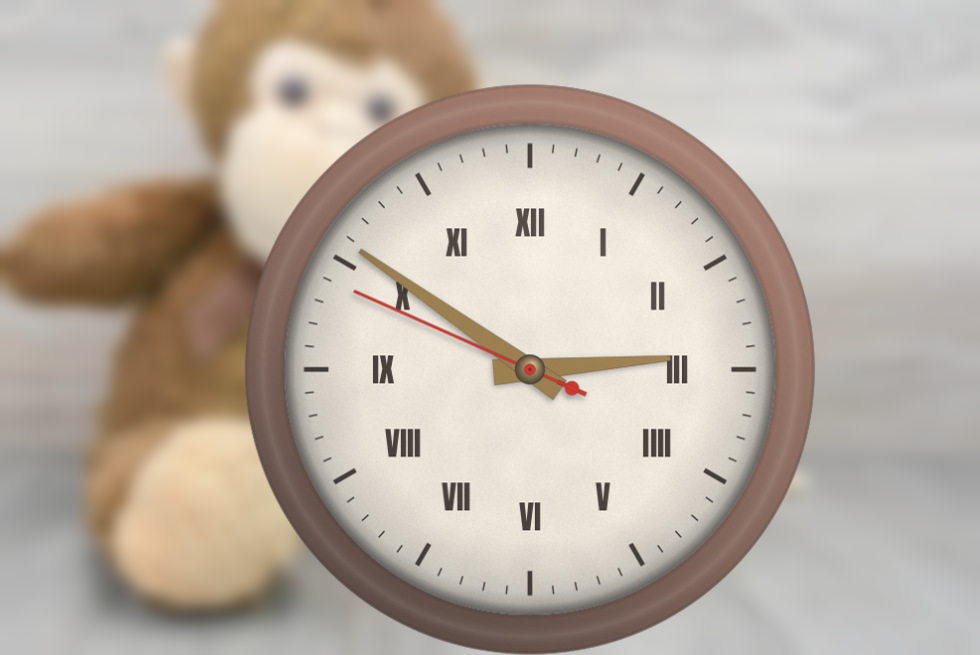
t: 2:50:49
